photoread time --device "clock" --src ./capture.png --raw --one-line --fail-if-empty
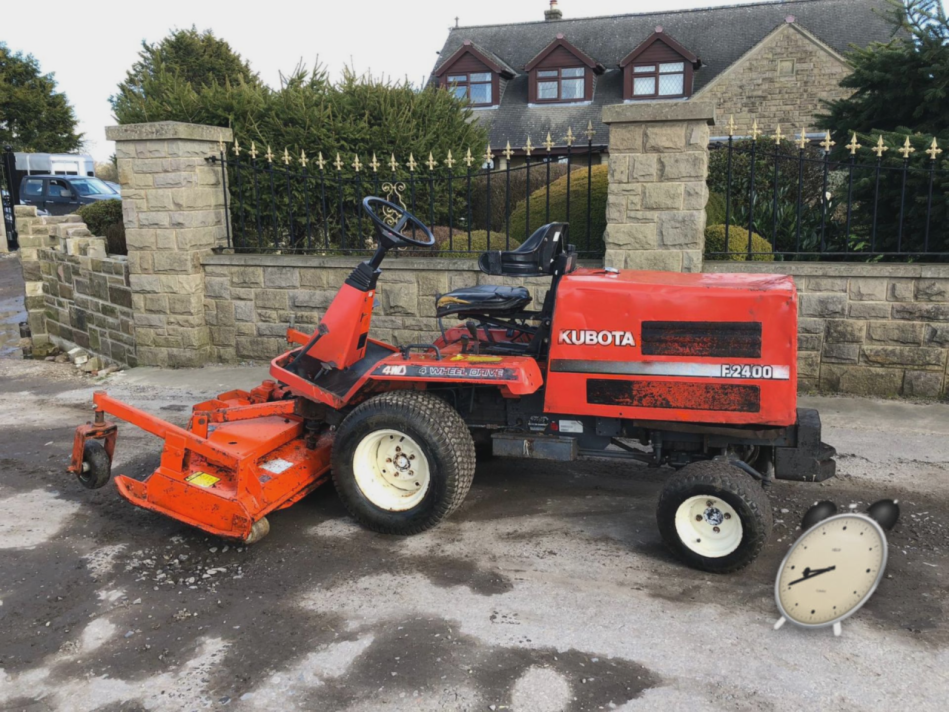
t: 8:41
